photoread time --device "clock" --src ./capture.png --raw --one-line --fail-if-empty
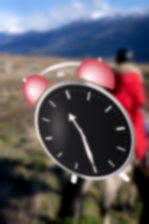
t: 11:30
